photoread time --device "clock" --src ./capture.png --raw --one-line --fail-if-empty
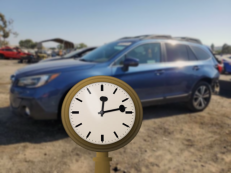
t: 12:13
